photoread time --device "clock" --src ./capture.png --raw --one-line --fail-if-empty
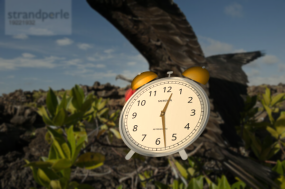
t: 12:28
